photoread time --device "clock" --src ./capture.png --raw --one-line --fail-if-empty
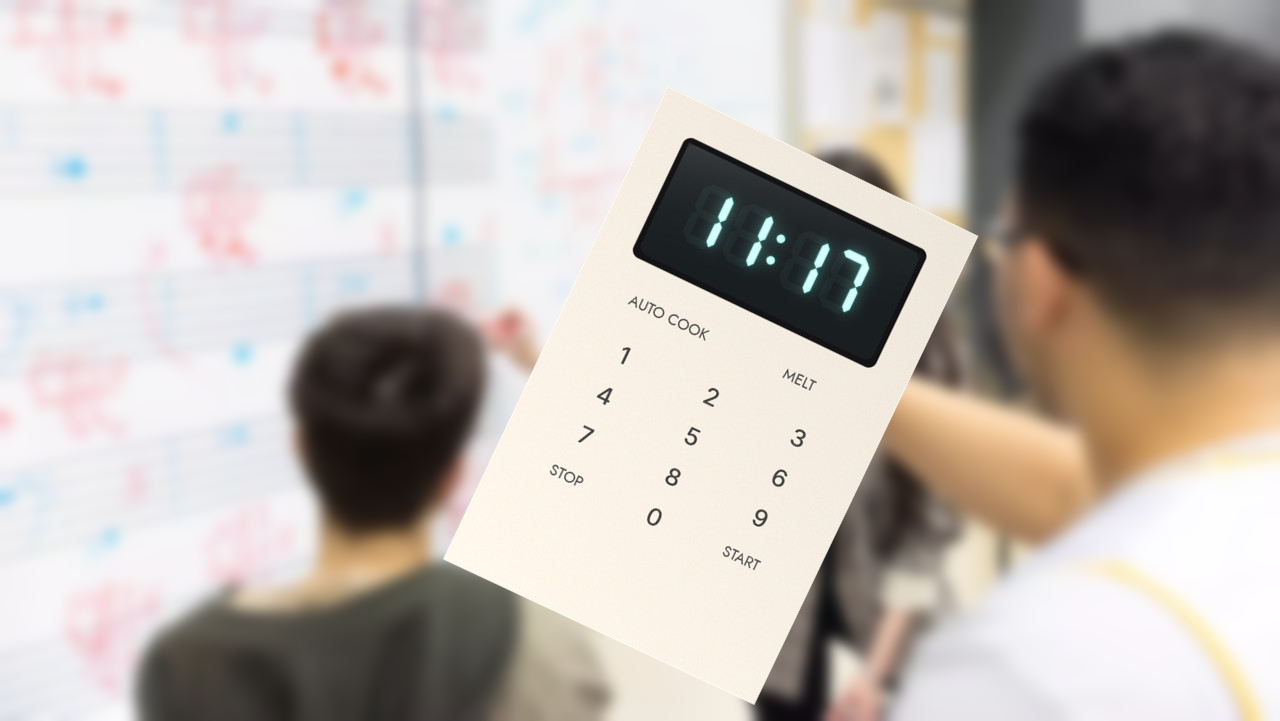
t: 11:17
